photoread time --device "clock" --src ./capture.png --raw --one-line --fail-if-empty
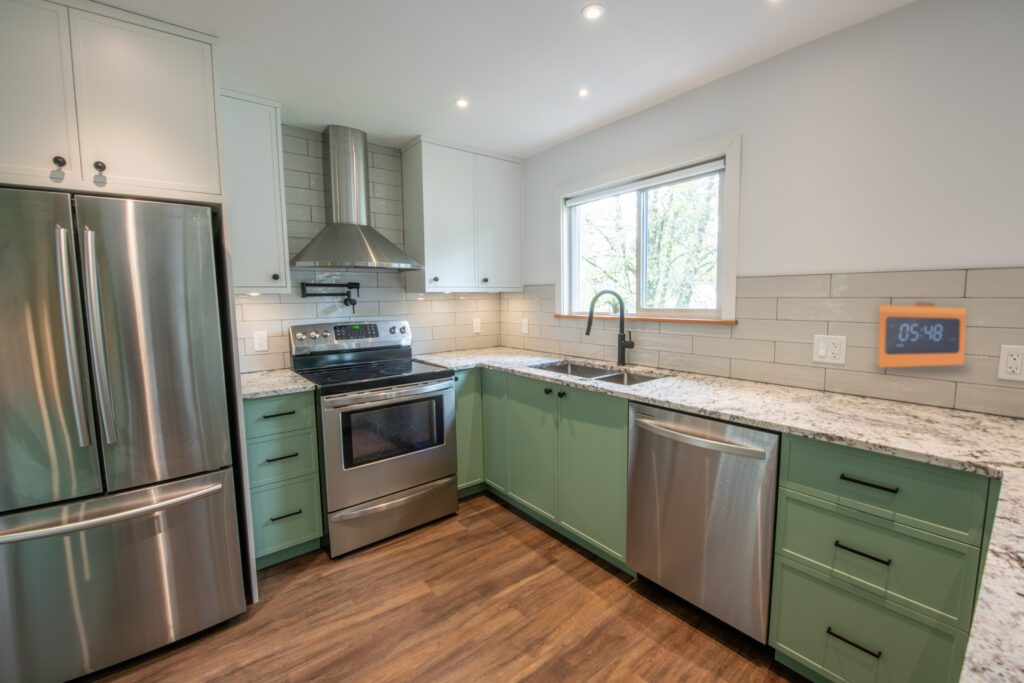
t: 5:48
